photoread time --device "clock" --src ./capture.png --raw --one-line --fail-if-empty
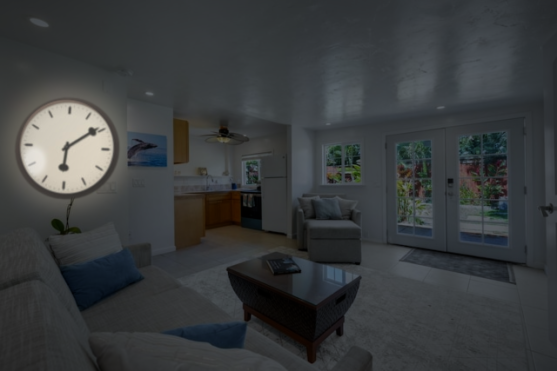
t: 6:09
